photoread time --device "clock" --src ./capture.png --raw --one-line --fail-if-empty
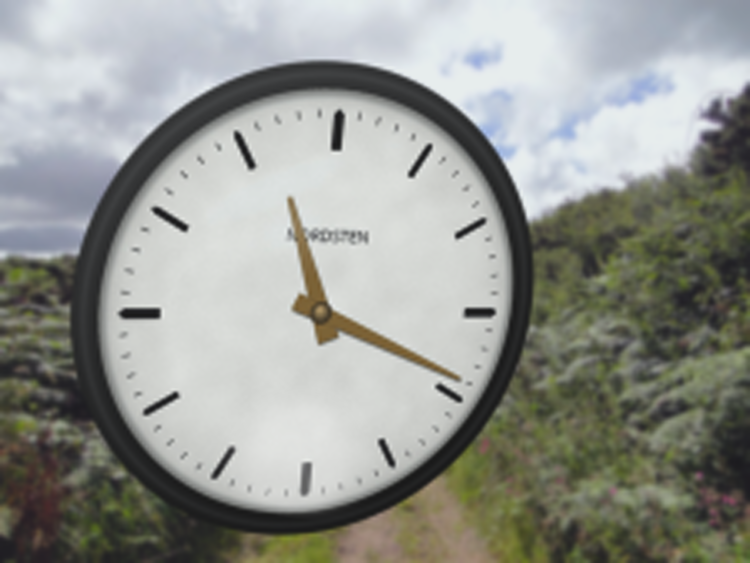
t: 11:19
